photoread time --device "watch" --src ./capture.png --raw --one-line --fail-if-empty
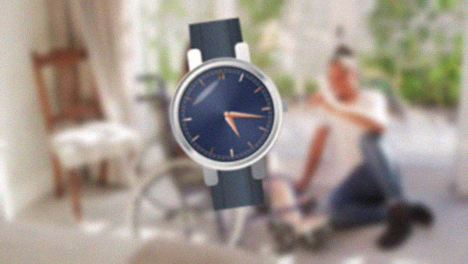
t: 5:17
